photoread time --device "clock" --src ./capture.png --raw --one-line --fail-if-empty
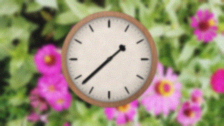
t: 1:38
